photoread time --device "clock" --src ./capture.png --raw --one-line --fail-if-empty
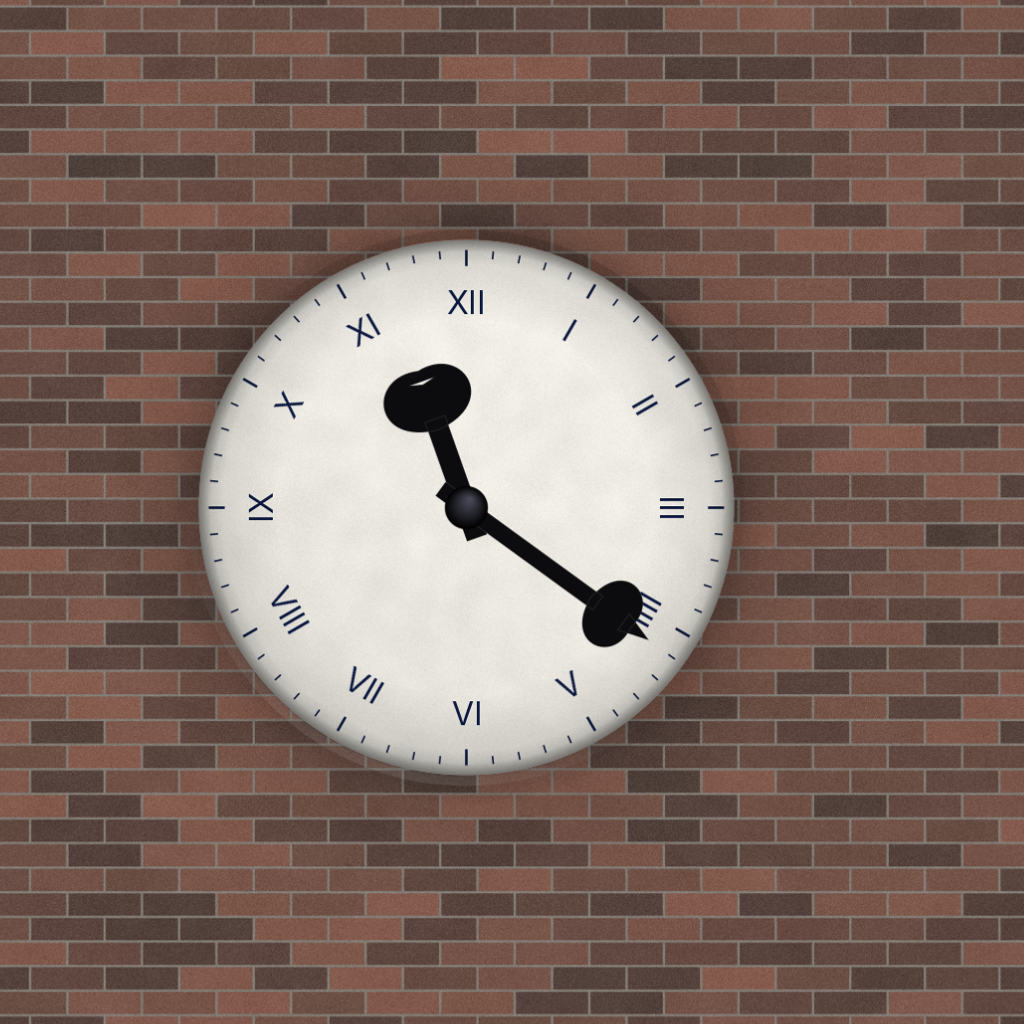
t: 11:21
